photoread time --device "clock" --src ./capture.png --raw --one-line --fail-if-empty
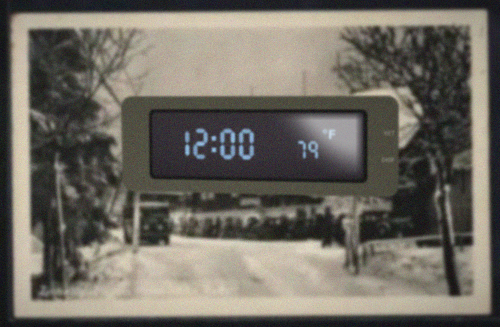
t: 12:00
